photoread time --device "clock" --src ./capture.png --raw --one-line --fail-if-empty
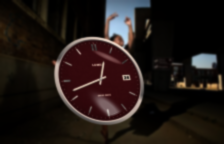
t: 12:42
